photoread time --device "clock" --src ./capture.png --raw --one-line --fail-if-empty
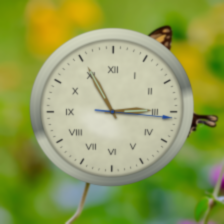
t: 2:55:16
